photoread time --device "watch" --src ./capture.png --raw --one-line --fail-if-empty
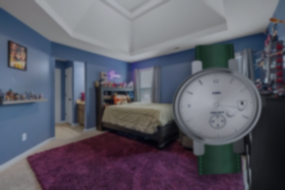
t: 4:17
